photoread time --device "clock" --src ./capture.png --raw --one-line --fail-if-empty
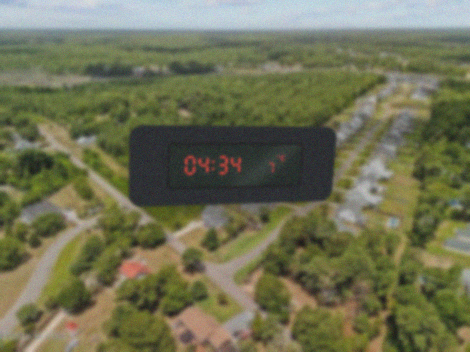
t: 4:34
